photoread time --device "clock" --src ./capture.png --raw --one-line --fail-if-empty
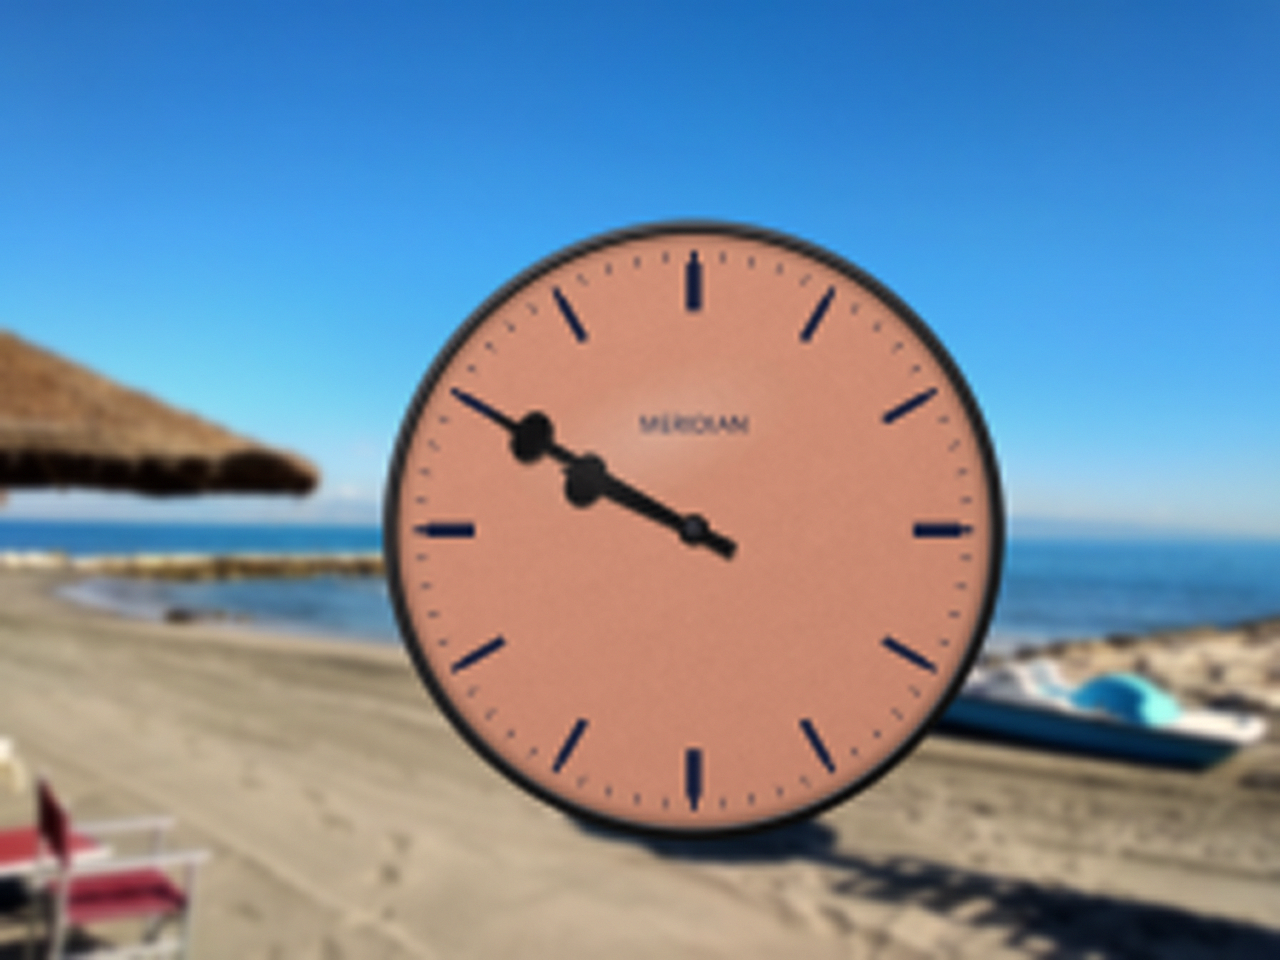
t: 9:50
